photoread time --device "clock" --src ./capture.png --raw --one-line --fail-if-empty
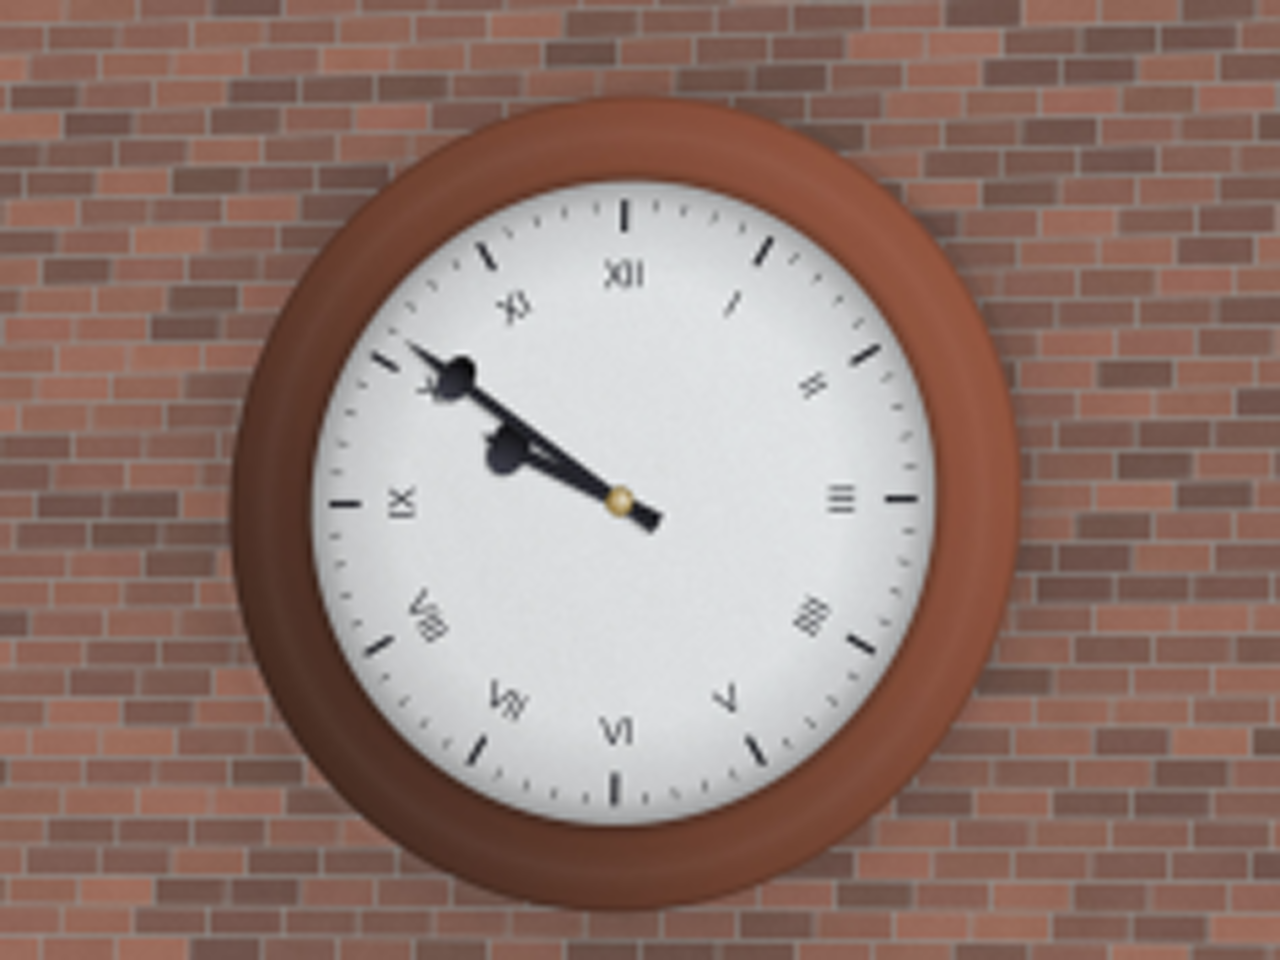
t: 9:51
